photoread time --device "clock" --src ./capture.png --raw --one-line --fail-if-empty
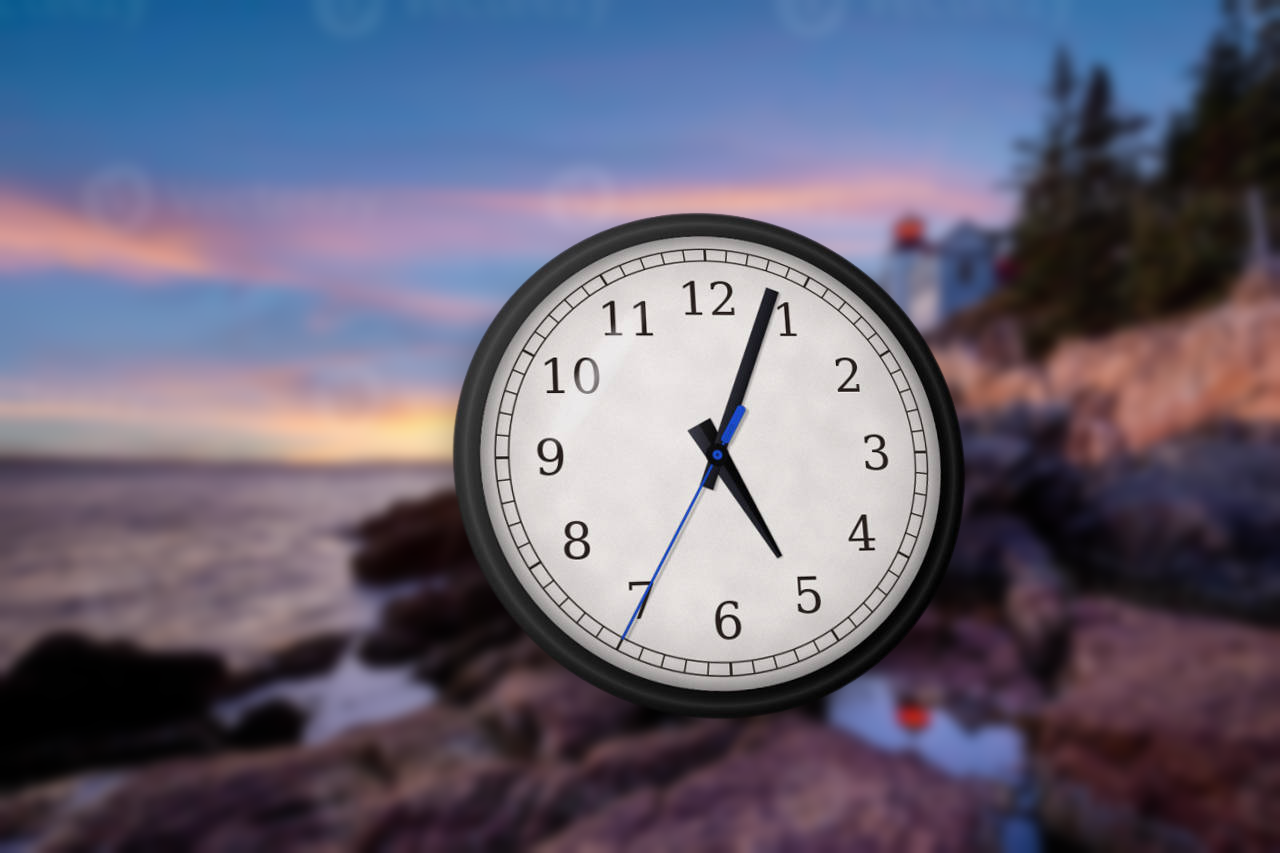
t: 5:03:35
